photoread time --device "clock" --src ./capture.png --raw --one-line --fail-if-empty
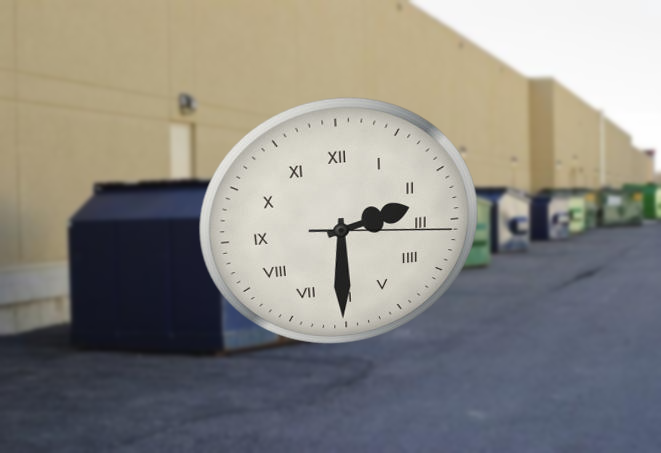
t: 2:30:16
